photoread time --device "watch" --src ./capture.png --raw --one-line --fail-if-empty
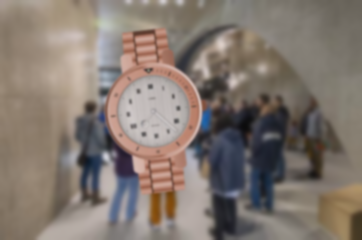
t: 7:23
